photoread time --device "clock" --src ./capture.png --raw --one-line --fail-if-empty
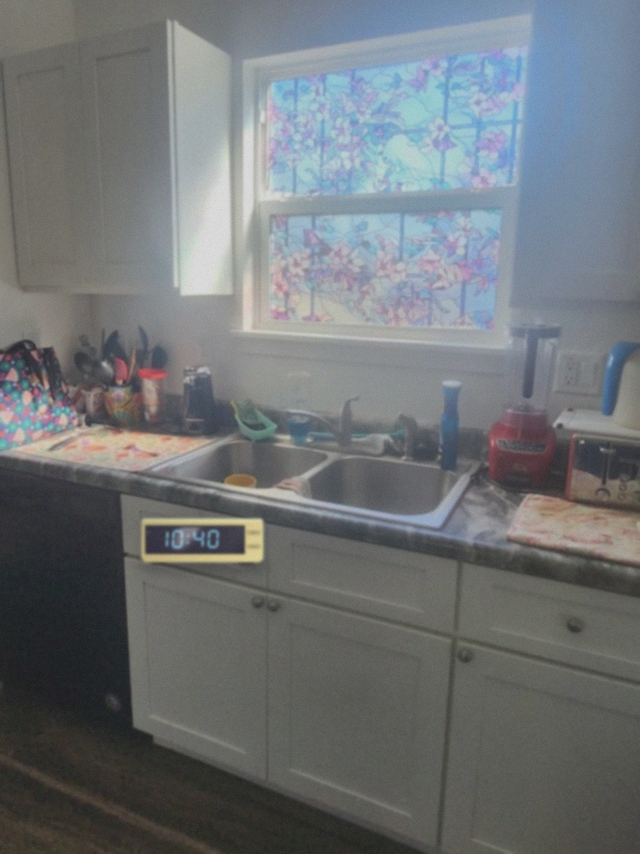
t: 10:40
